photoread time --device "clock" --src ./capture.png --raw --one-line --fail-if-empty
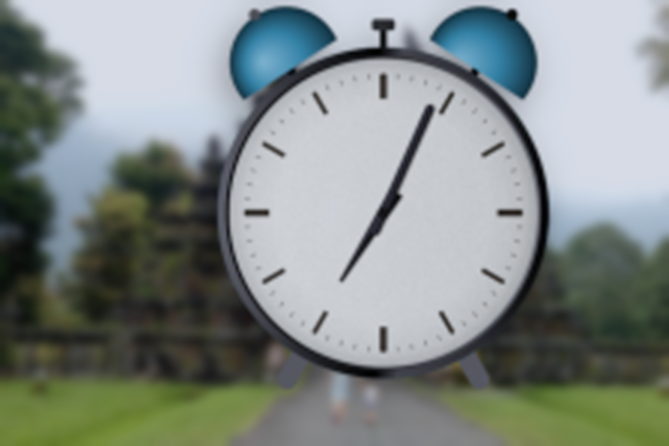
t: 7:04
